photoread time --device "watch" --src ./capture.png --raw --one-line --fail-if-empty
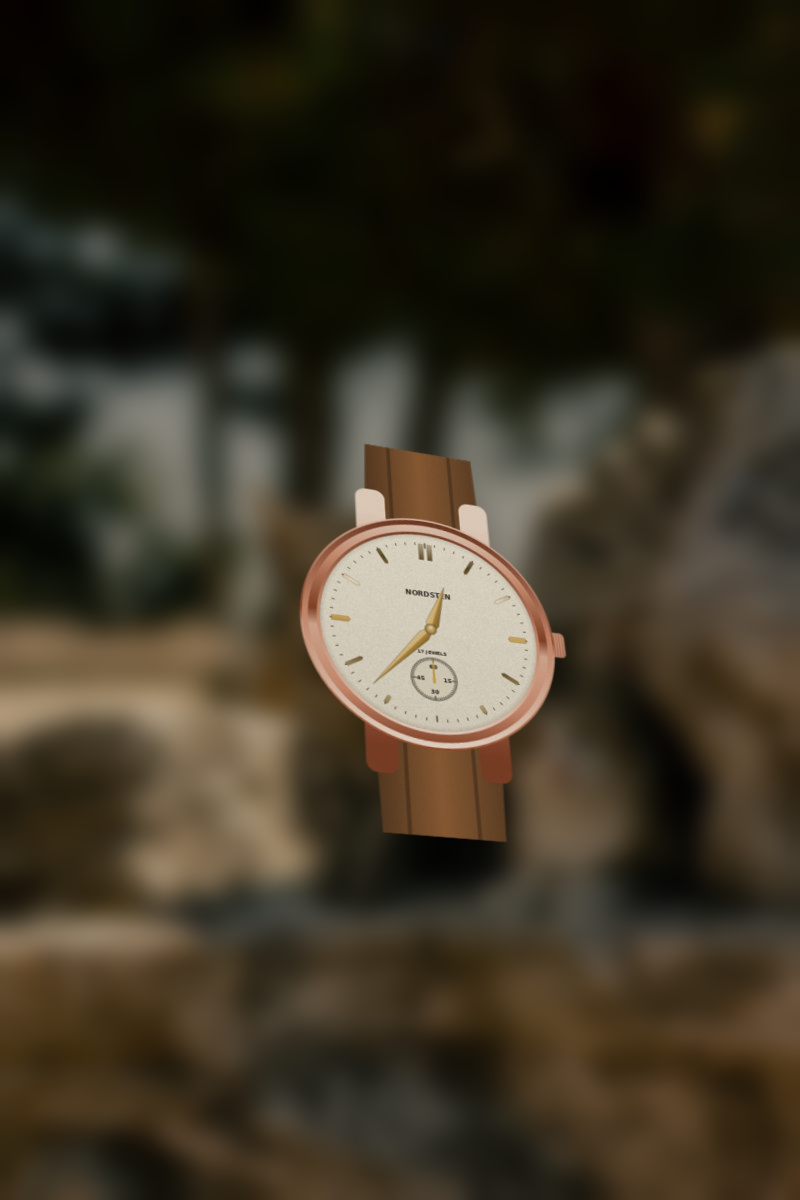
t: 12:37
